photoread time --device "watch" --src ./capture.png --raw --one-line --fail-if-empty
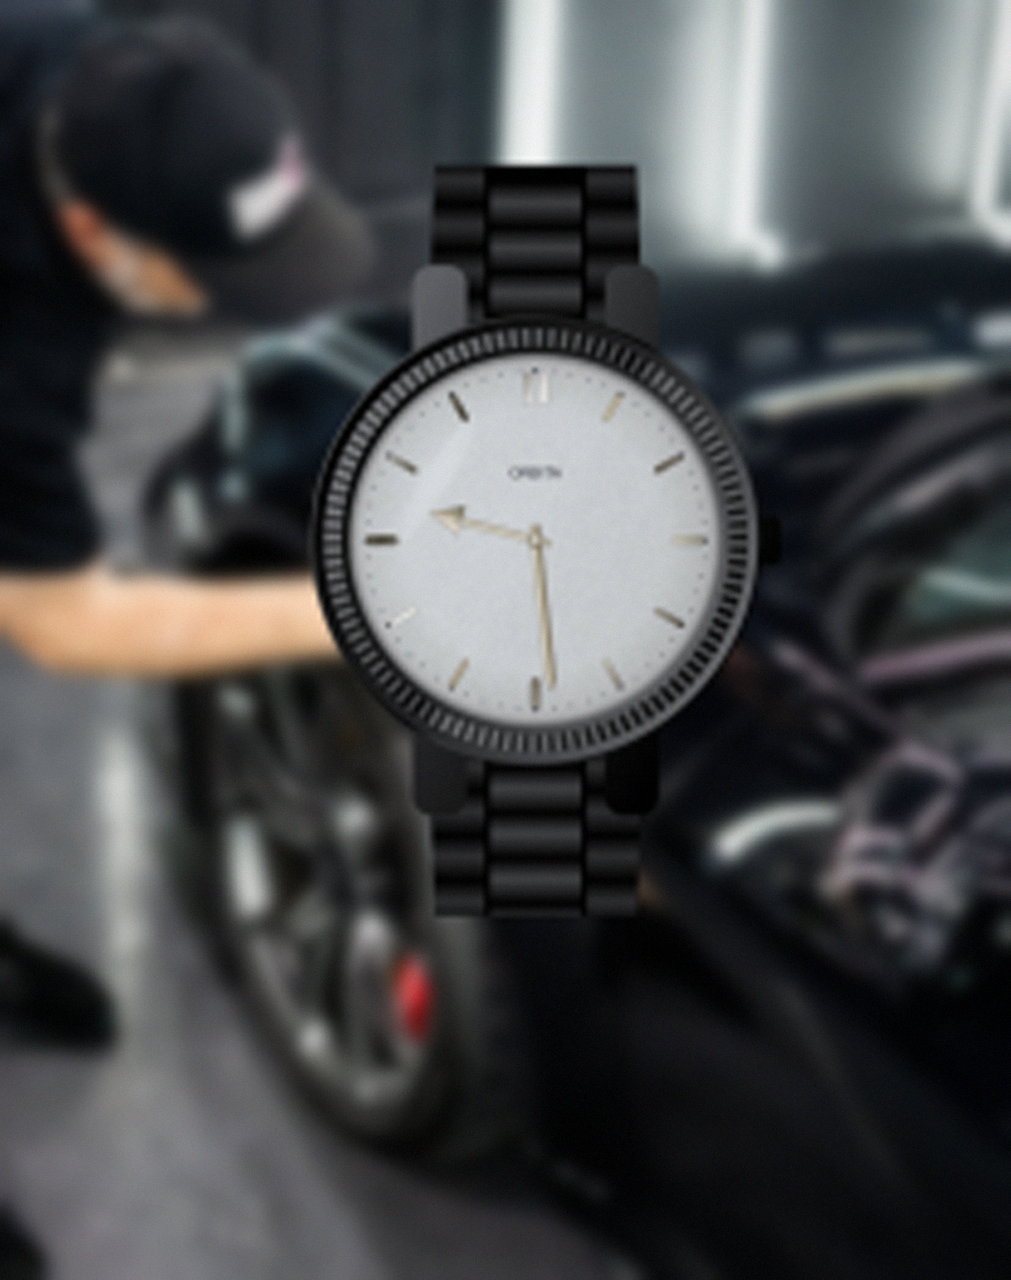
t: 9:29
